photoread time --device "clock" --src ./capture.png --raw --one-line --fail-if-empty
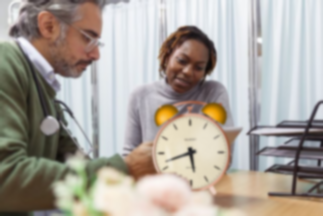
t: 5:42
